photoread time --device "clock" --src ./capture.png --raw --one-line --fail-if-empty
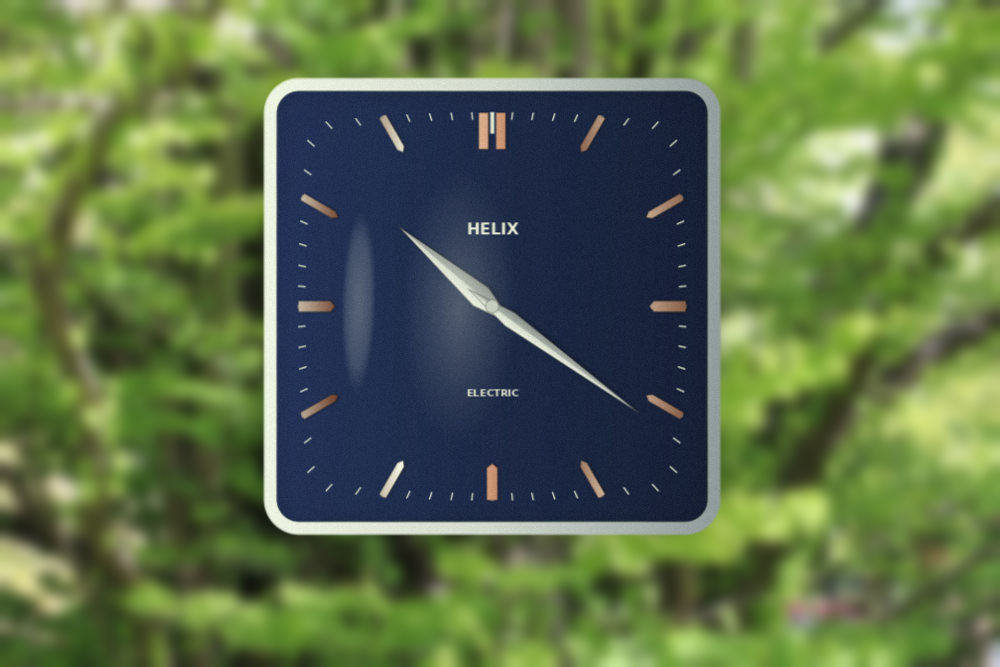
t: 10:21
